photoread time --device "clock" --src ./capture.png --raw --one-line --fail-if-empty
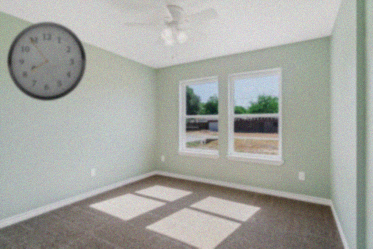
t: 7:54
